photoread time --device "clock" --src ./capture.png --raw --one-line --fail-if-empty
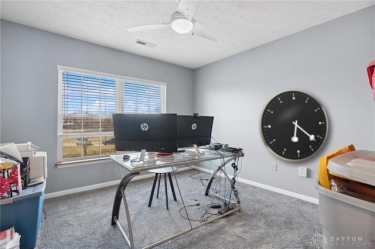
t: 6:22
